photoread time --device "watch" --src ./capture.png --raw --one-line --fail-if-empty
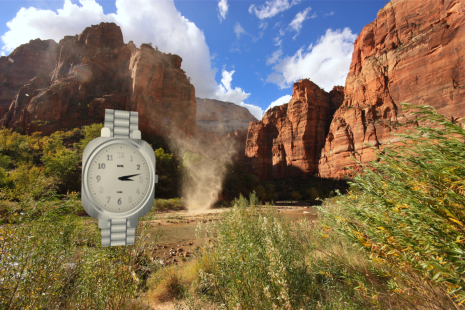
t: 3:13
